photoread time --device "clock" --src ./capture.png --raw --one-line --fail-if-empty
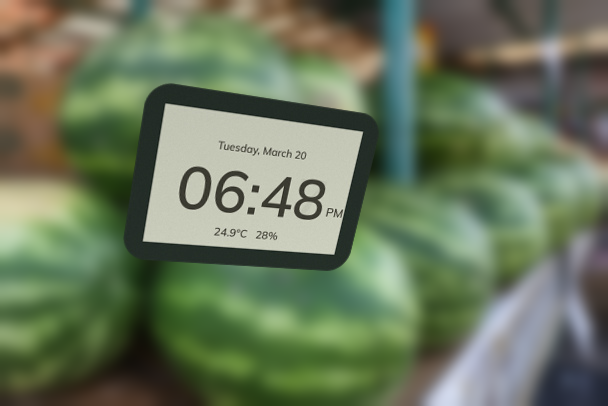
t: 6:48
